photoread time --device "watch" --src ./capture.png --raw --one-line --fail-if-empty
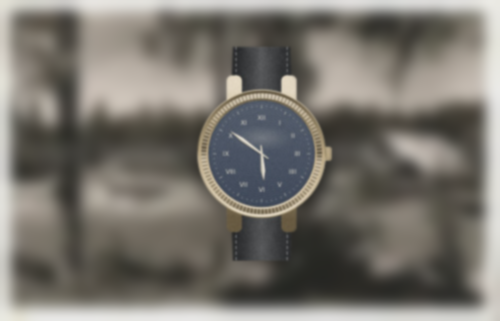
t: 5:51
